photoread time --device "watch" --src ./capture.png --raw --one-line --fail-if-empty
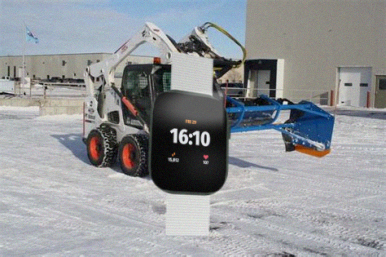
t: 16:10
